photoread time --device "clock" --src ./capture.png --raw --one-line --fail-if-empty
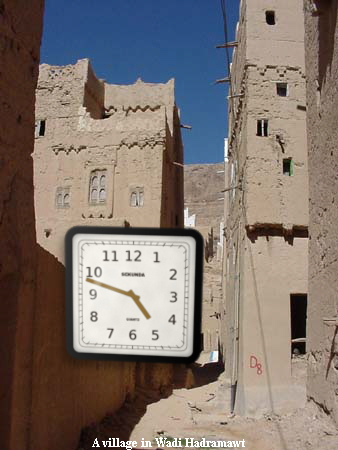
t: 4:48
